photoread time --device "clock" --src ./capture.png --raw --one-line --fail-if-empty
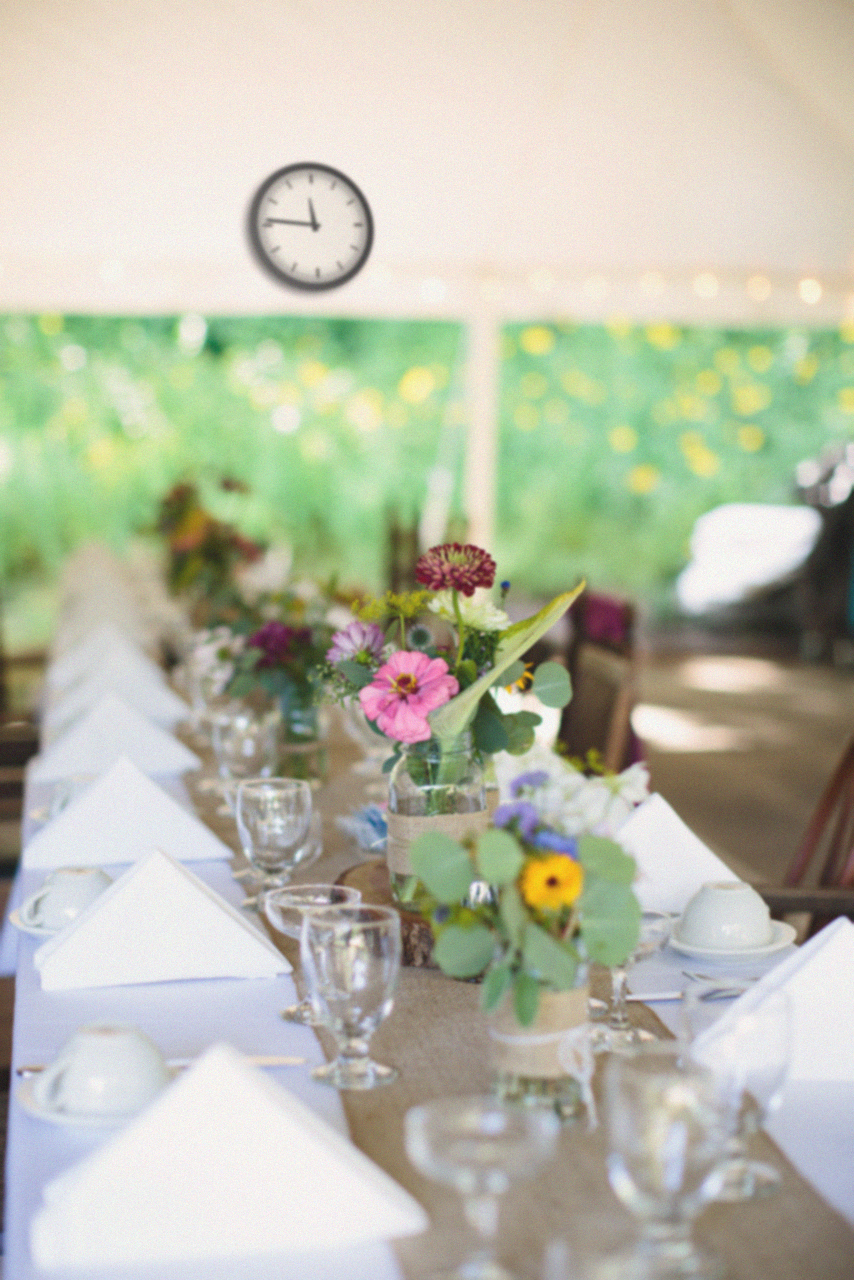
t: 11:46
